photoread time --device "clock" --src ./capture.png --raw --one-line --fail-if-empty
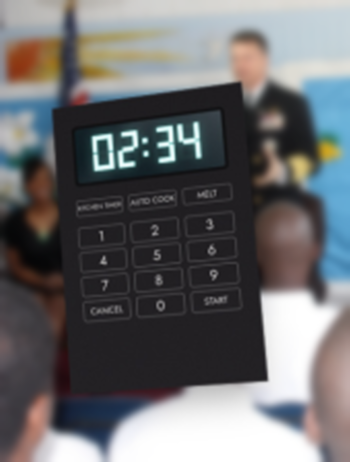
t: 2:34
